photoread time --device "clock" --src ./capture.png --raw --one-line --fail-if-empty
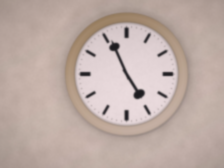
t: 4:56
